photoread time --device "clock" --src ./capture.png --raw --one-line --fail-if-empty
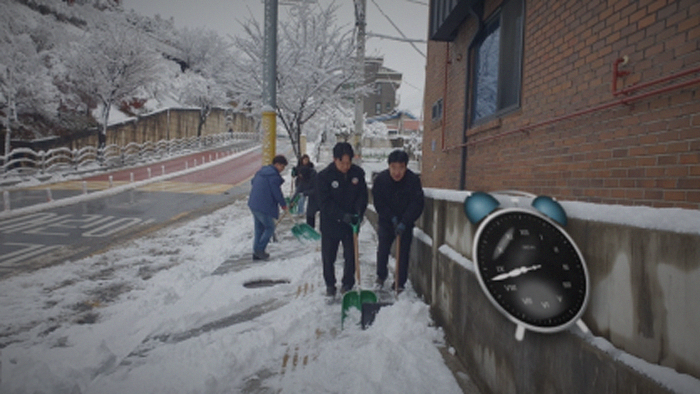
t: 8:43
